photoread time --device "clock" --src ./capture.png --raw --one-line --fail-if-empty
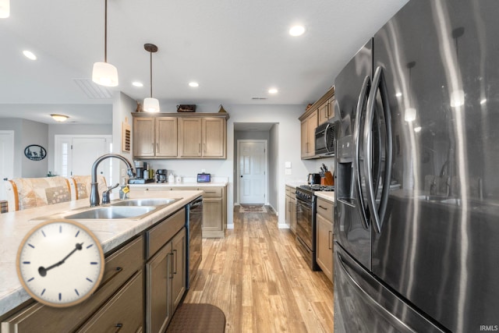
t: 8:08
